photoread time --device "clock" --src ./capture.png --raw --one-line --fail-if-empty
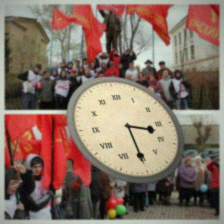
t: 3:30
